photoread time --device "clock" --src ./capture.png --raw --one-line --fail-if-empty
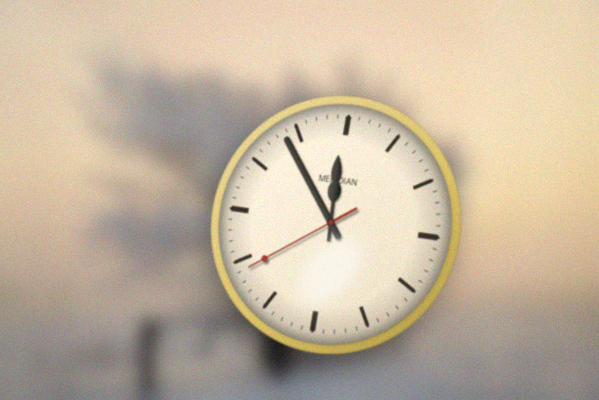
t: 11:53:39
